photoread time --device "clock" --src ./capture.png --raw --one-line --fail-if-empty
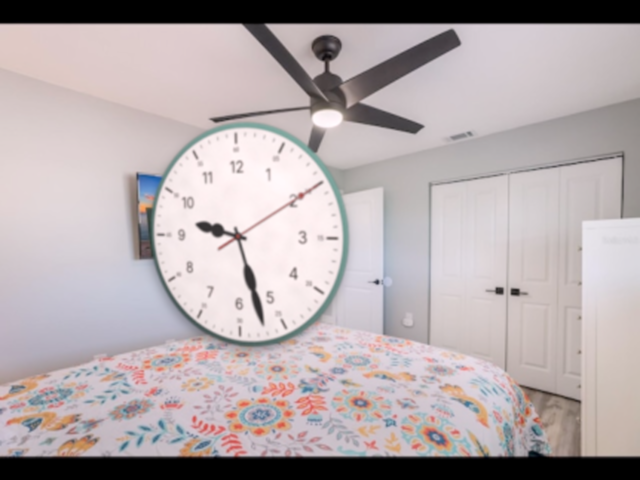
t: 9:27:10
